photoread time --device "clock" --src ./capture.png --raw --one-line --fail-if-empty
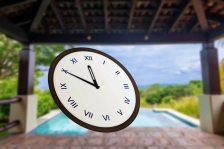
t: 11:50
